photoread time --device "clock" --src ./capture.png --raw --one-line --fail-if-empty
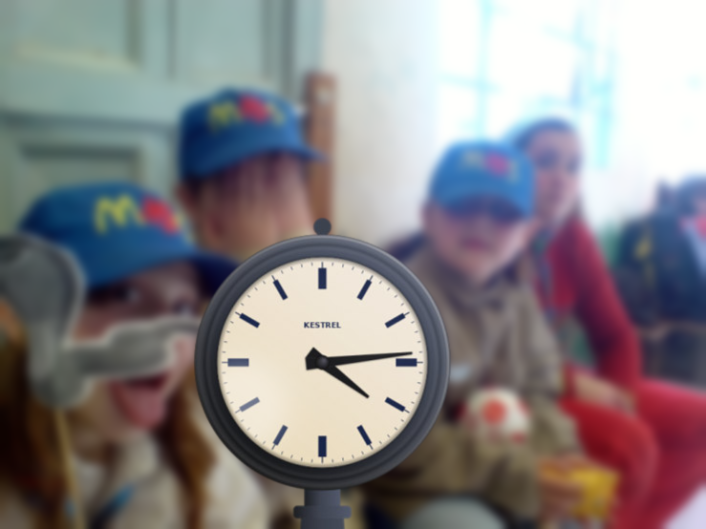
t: 4:14
